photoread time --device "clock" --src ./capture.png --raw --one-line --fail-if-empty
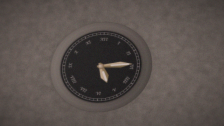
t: 5:14
